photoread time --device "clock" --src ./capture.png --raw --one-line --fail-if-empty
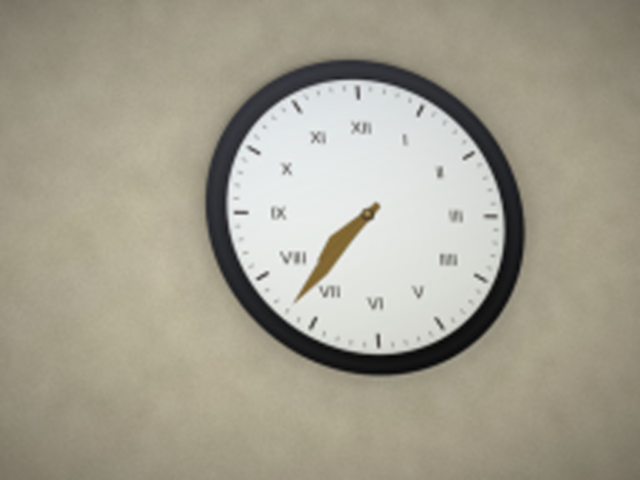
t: 7:37
